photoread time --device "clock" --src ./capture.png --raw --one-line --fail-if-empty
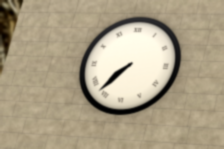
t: 7:37
